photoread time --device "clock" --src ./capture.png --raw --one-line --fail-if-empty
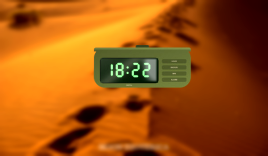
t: 18:22
